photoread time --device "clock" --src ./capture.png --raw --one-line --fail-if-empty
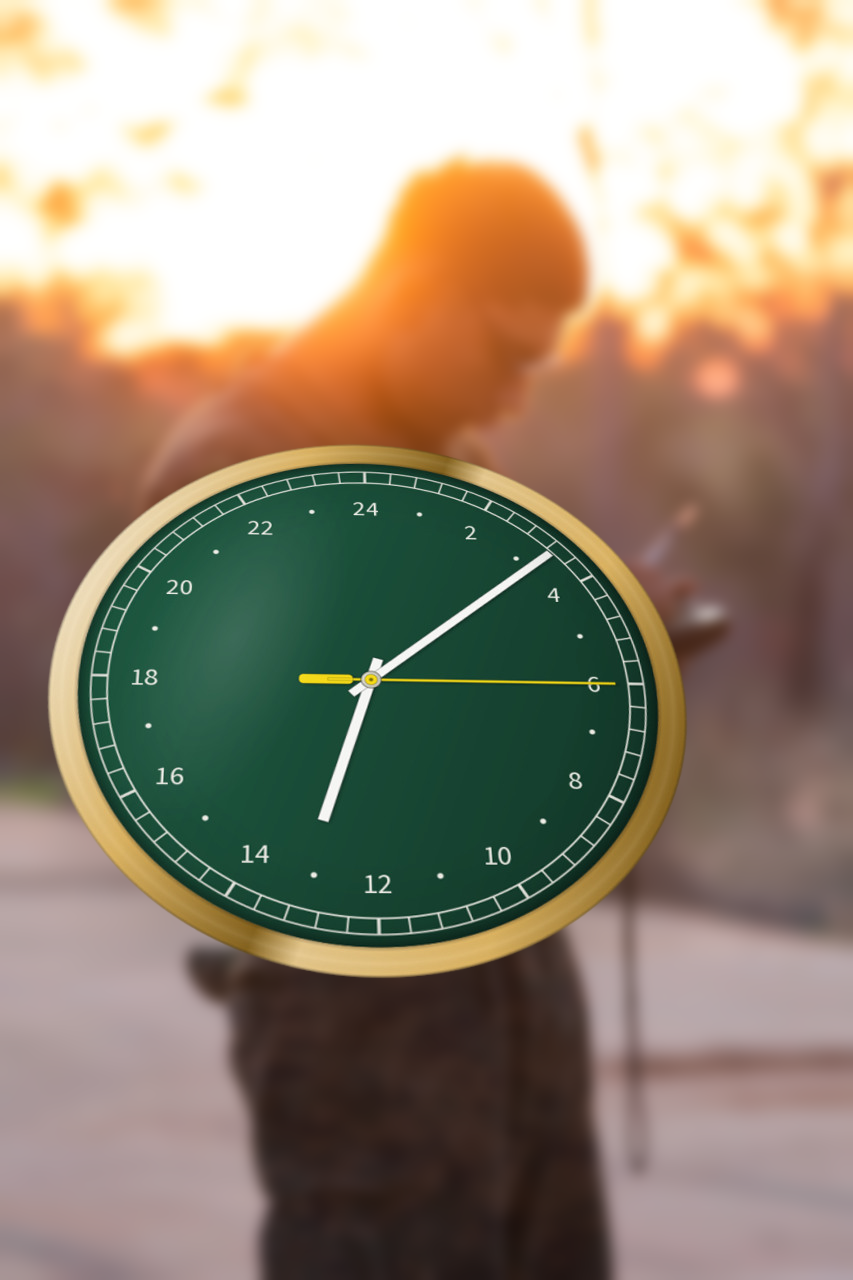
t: 13:08:15
